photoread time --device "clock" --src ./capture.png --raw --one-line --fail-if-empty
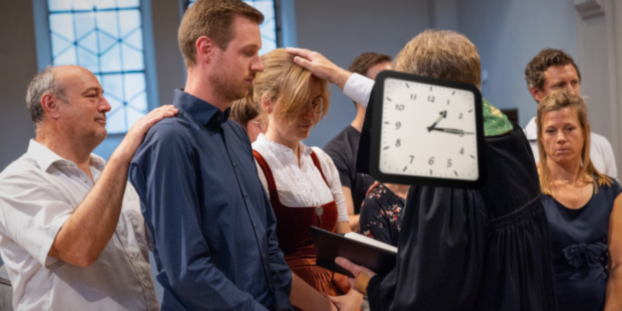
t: 1:15
